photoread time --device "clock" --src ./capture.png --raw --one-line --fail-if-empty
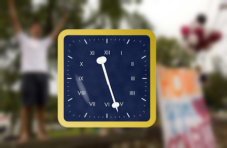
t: 11:27
